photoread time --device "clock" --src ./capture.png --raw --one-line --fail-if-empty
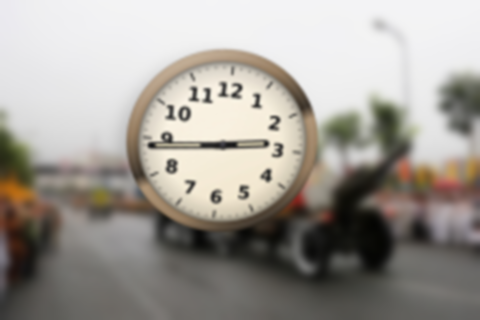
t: 2:44
